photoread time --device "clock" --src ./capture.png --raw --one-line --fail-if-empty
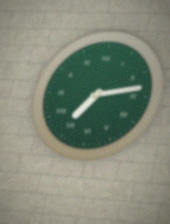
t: 7:13
